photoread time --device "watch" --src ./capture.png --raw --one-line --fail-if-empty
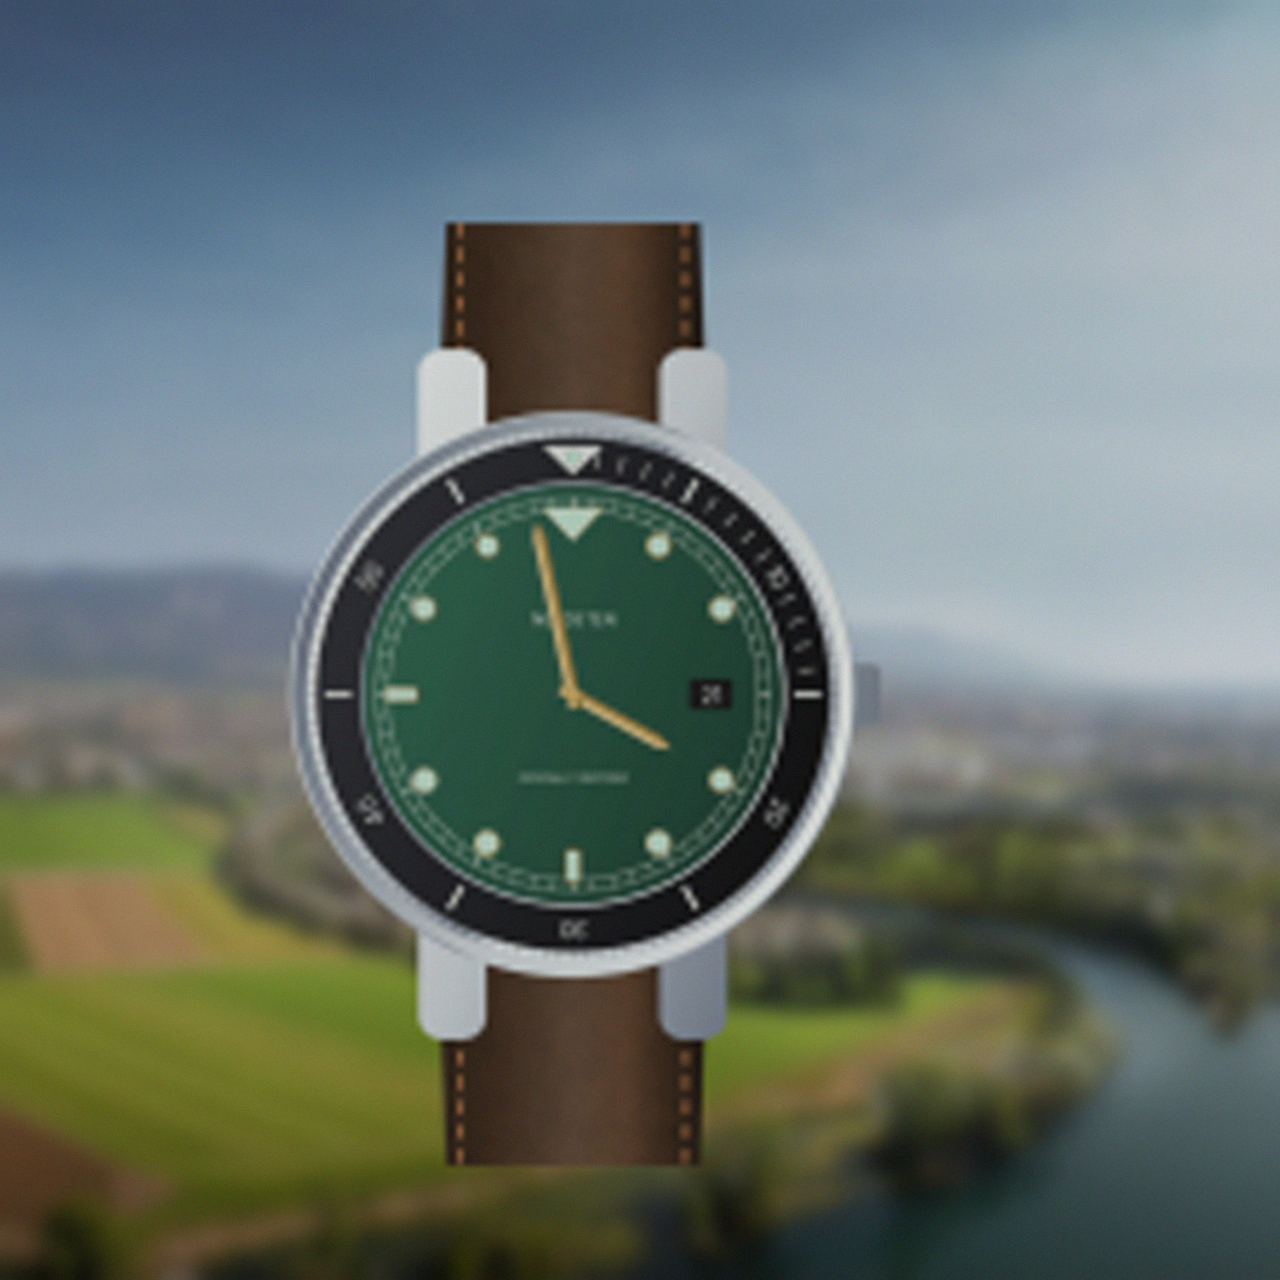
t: 3:58
